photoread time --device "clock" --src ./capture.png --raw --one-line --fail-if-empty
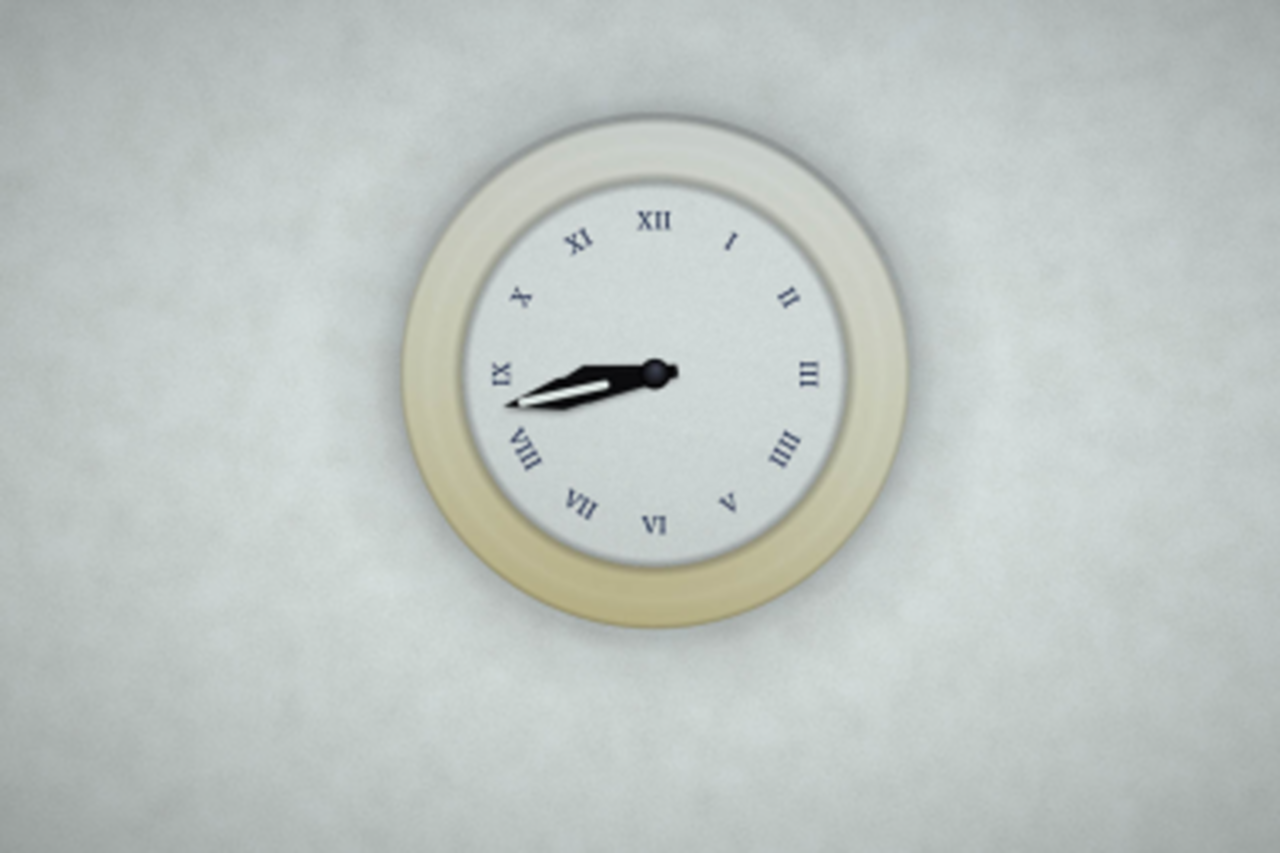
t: 8:43
